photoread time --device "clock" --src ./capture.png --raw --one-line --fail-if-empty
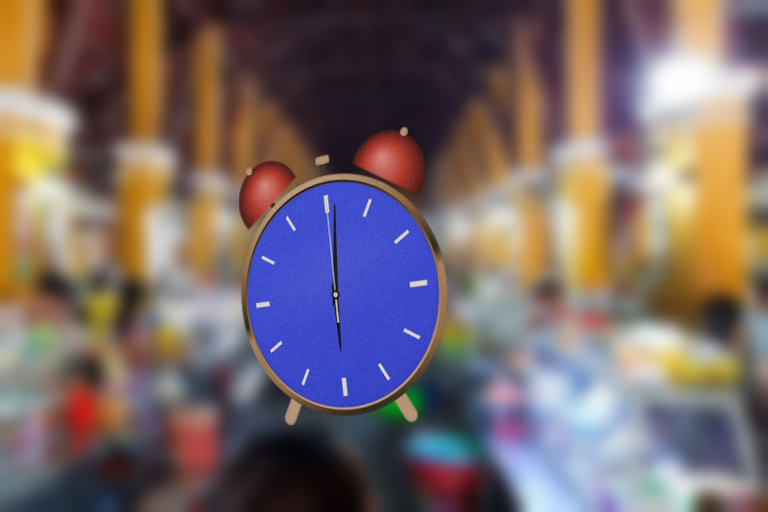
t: 6:01:00
